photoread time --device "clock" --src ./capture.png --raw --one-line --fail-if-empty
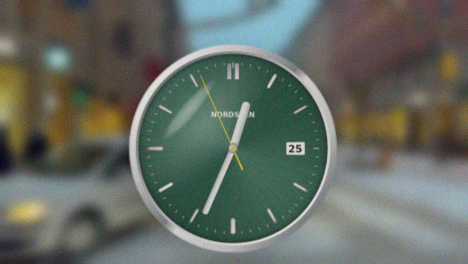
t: 12:33:56
